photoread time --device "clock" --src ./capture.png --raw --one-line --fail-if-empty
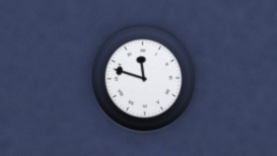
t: 11:48
